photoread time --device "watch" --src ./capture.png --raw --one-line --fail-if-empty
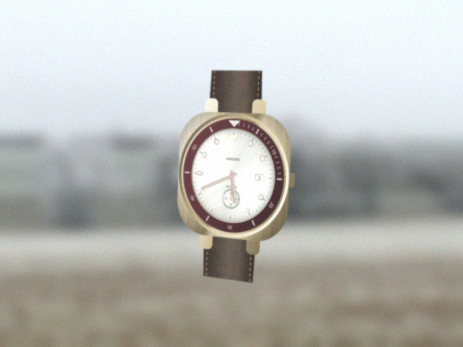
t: 5:41
